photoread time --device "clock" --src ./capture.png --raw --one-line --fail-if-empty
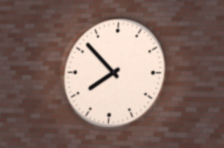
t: 7:52
